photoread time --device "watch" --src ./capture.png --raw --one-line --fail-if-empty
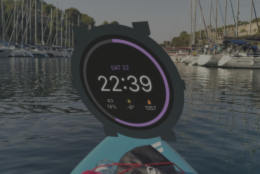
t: 22:39
